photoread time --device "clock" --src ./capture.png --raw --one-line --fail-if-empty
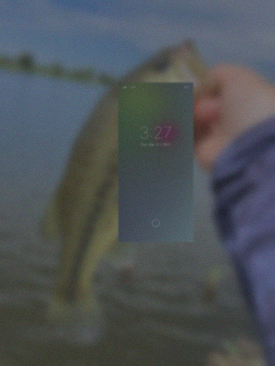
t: 3:27
